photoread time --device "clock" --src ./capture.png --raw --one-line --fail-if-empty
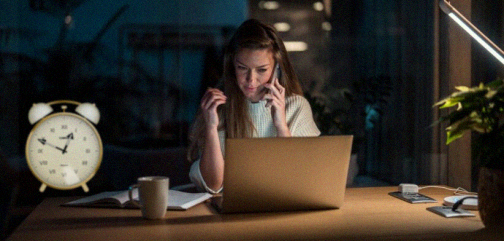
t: 12:49
